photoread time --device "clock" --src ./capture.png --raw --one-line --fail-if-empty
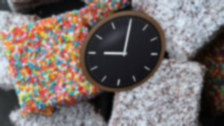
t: 9:00
